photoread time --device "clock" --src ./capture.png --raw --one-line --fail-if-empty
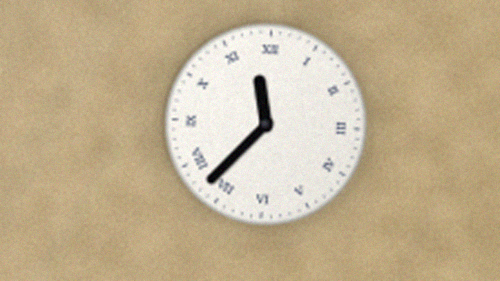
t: 11:37
